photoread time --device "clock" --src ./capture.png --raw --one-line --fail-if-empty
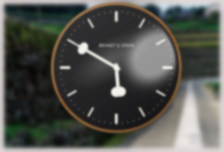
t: 5:50
